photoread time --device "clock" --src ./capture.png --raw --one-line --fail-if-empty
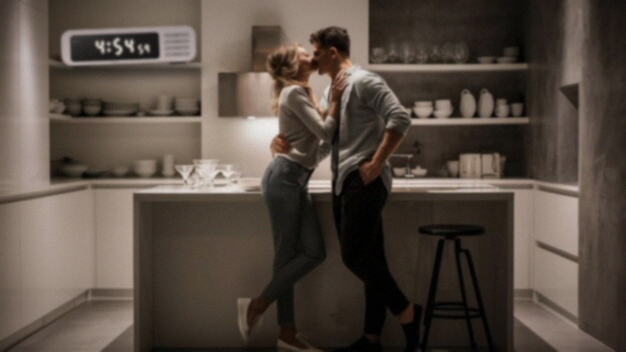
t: 4:54
